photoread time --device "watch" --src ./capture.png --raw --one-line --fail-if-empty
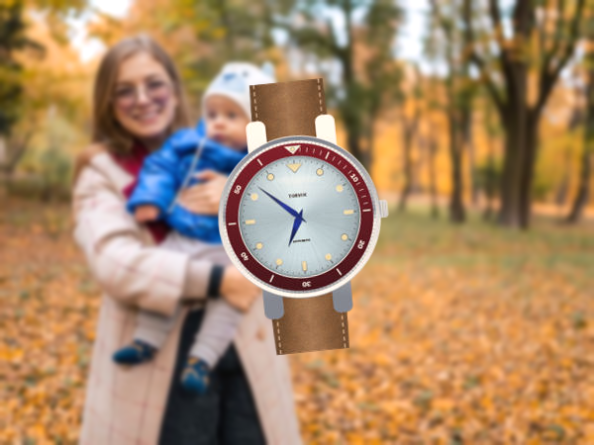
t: 6:52
